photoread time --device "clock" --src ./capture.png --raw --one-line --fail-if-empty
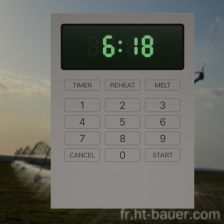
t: 6:18
